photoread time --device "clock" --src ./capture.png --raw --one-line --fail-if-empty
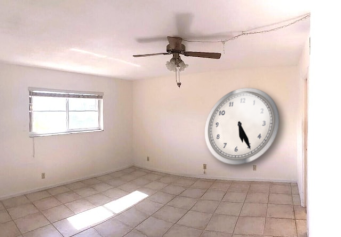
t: 5:25
